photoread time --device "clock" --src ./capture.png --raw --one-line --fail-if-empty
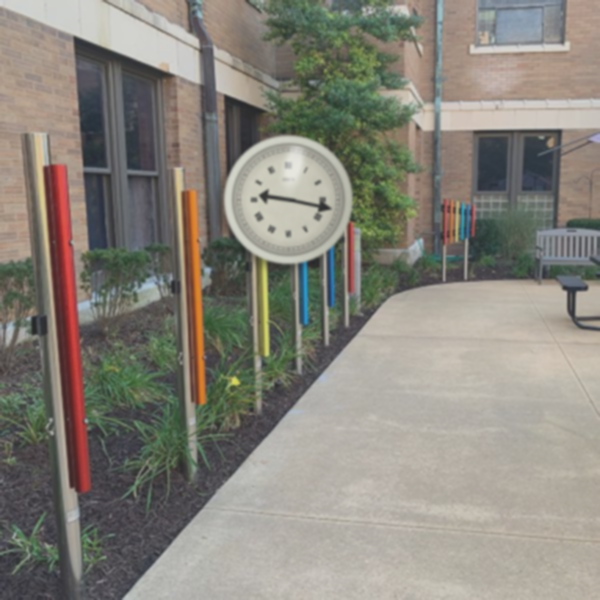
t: 9:17
